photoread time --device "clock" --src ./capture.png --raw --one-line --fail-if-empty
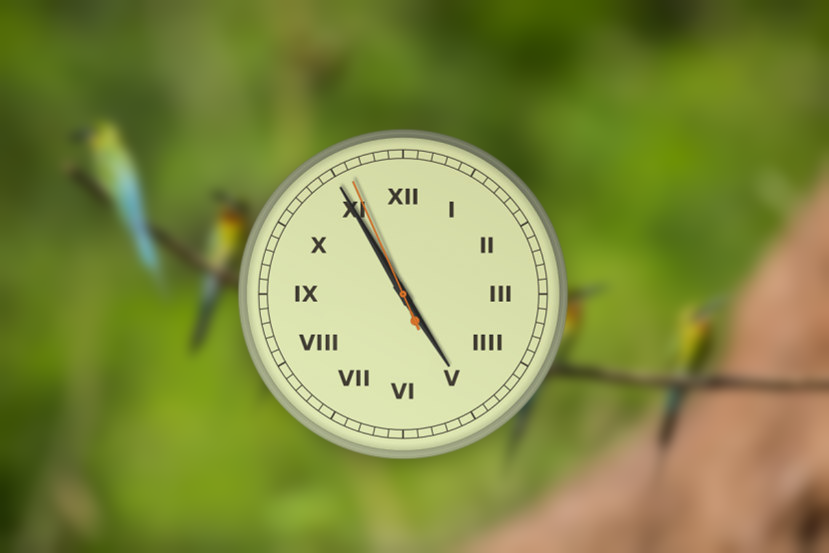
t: 4:54:56
